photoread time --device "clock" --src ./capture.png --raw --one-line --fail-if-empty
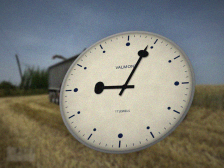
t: 9:04
